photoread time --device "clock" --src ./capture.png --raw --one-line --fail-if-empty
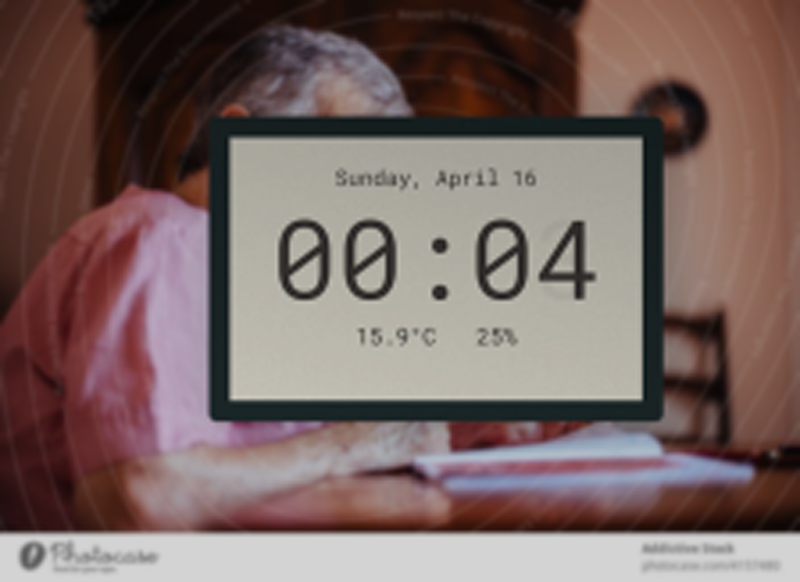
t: 0:04
